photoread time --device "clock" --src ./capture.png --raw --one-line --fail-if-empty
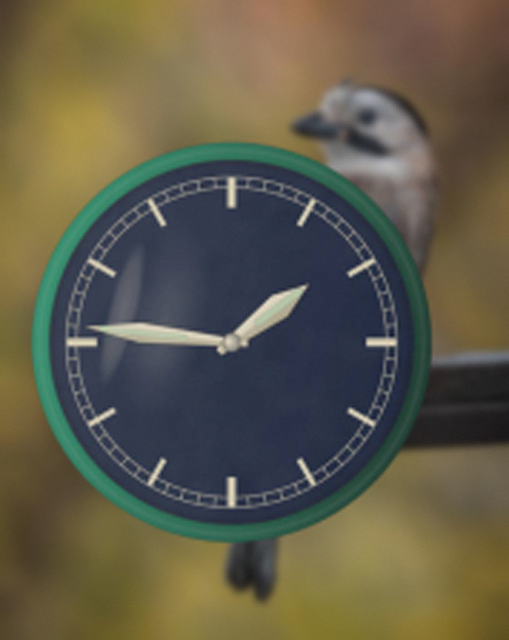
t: 1:46
